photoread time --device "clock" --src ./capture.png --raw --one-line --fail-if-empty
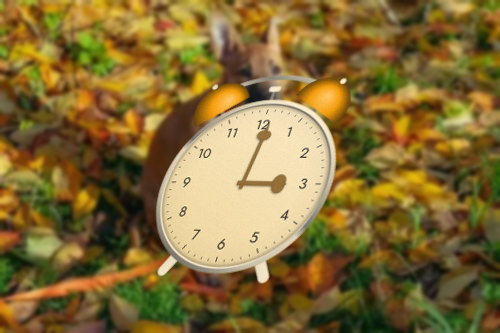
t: 3:01
